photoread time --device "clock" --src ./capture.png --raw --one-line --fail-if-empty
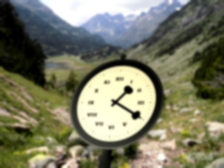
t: 1:20
